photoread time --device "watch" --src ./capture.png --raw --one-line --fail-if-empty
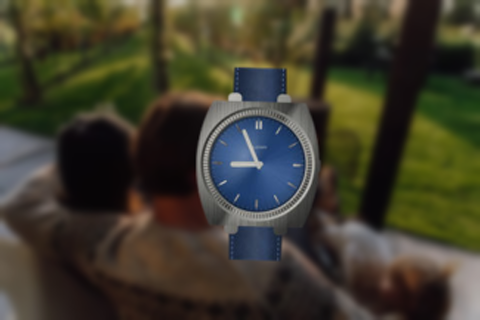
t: 8:56
